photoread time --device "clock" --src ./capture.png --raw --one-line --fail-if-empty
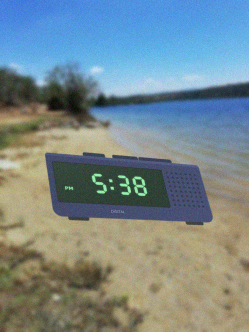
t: 5:38
